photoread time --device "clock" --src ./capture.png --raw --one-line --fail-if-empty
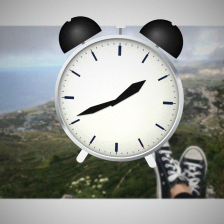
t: 1:41
